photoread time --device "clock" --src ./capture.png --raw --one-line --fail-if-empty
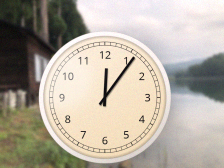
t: 12:06
